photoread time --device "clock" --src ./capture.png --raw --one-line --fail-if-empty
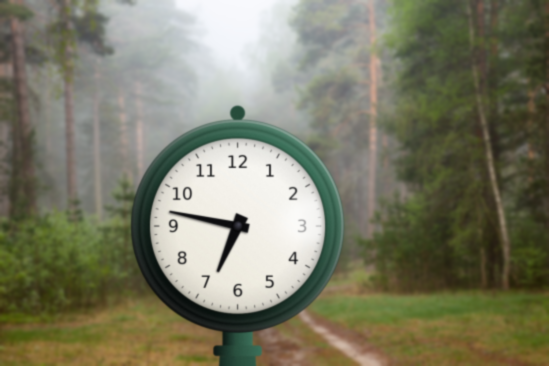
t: 6:47
